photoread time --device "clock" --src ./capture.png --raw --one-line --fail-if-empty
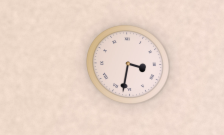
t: 3:32
